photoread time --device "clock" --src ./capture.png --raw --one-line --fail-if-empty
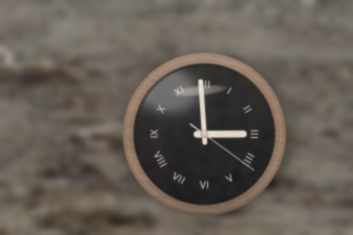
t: 2:59:21
